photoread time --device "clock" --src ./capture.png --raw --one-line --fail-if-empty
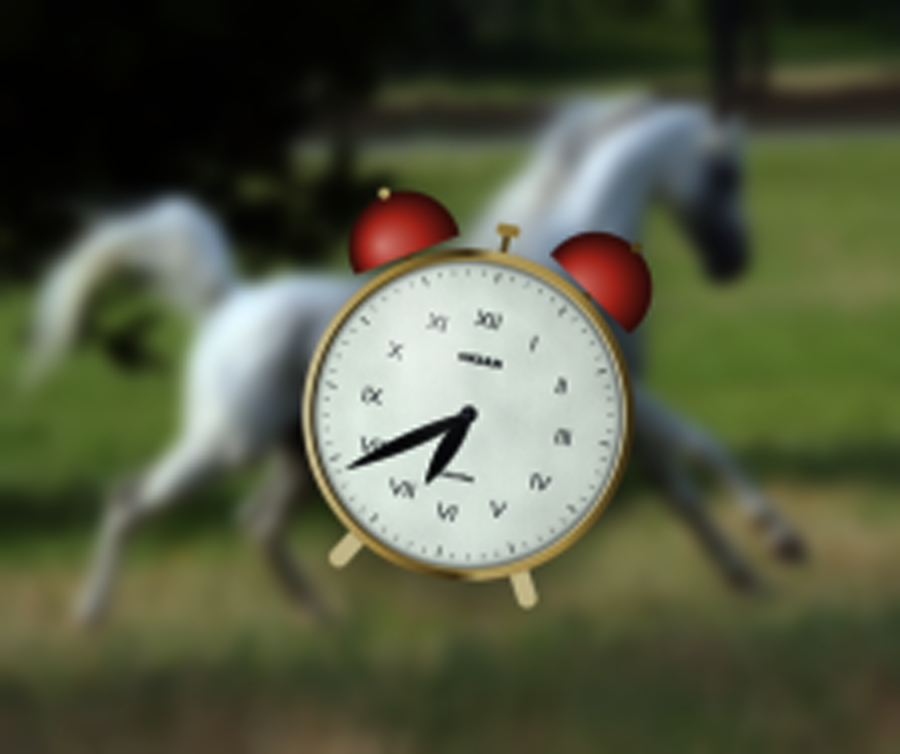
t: 6:39
